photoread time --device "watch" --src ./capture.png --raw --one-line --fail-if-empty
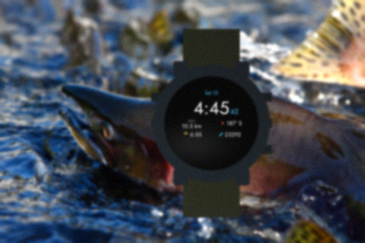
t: 4:45
